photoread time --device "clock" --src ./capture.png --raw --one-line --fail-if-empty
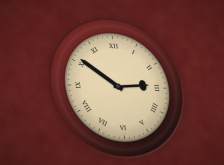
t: 2:51
